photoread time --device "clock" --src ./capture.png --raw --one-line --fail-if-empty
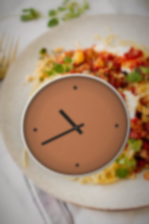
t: 10:41
